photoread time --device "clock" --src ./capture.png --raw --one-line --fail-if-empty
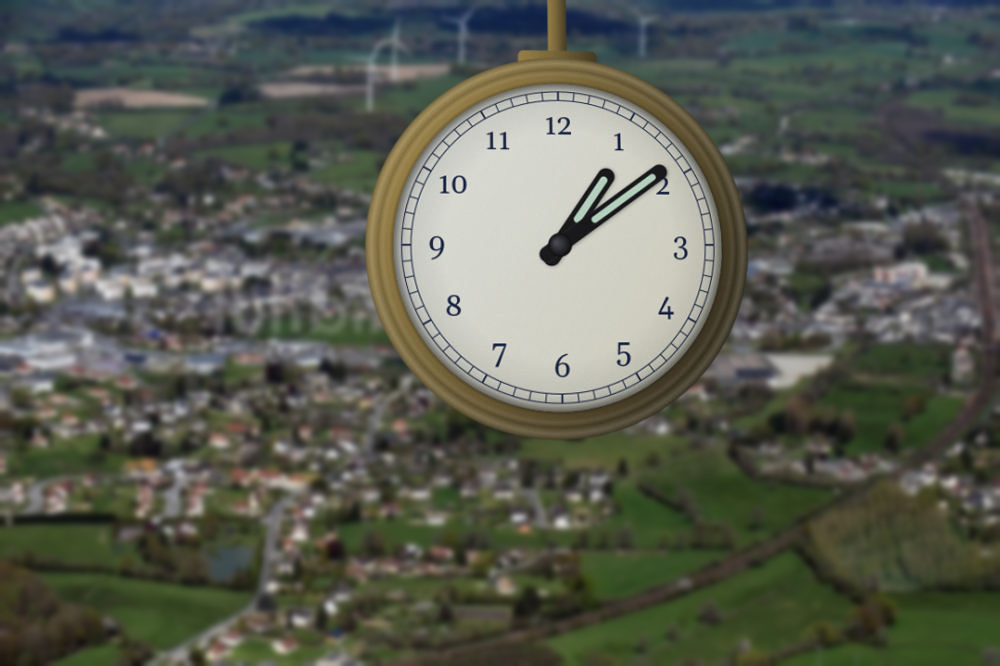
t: 1:09
